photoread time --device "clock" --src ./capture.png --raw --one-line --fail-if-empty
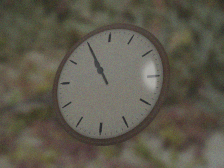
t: 10:55
